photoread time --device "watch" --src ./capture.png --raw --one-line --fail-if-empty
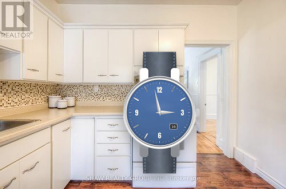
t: 2:58
